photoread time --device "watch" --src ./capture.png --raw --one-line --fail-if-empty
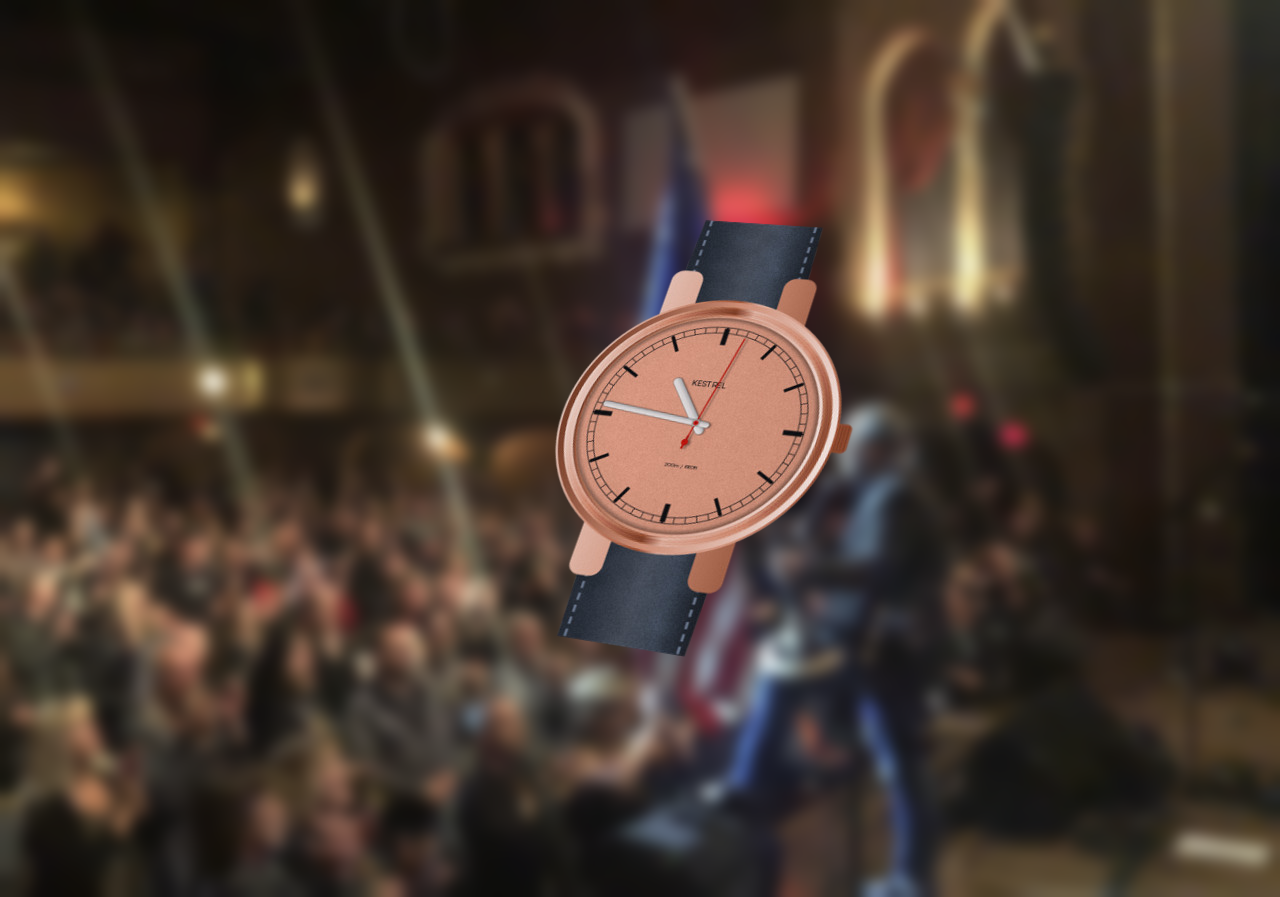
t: 10:46:02
